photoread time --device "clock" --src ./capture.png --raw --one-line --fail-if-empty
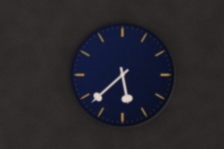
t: 5:38
